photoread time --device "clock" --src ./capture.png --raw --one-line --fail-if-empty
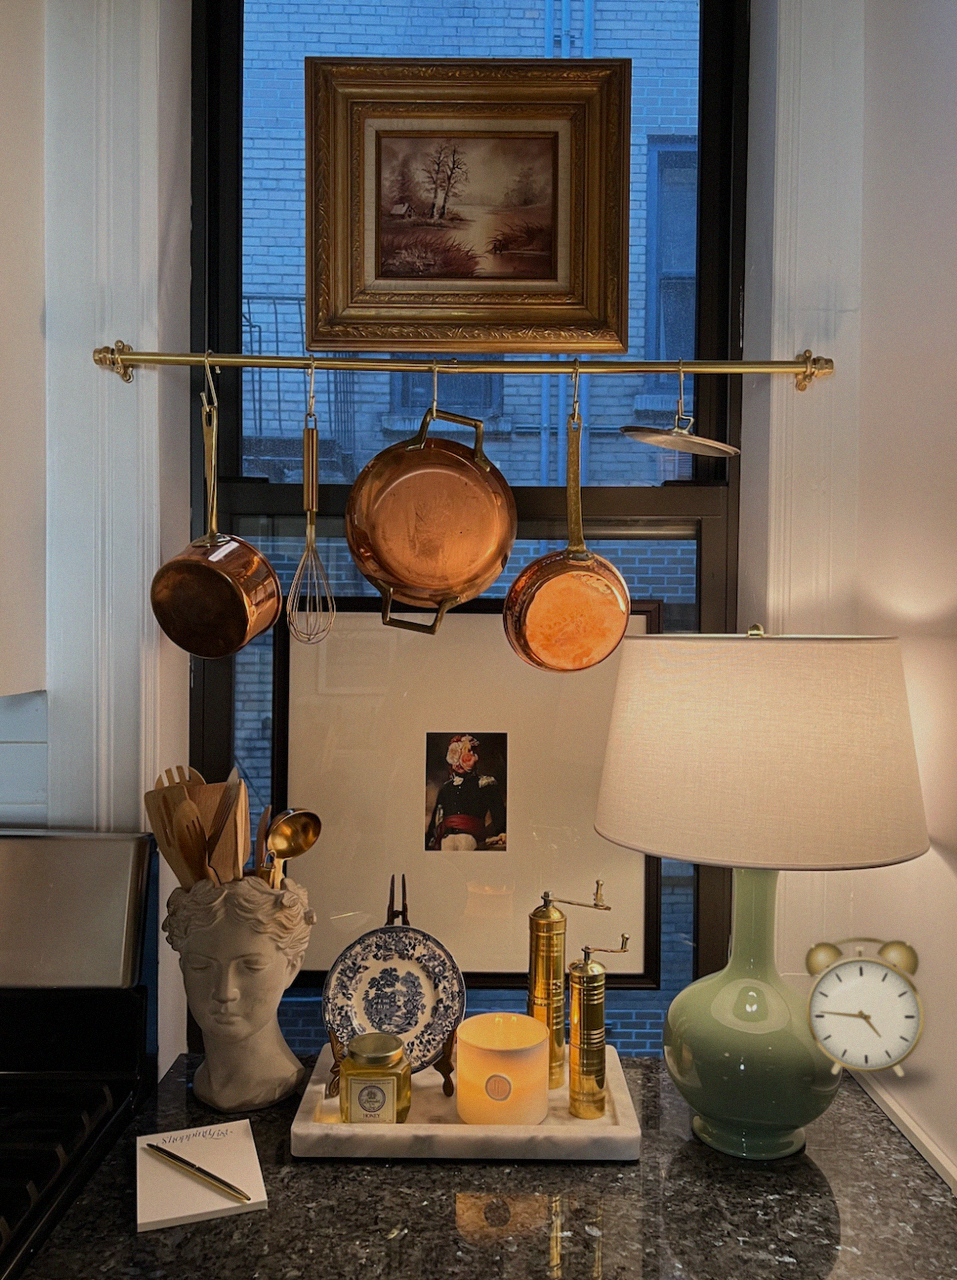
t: 4:46
